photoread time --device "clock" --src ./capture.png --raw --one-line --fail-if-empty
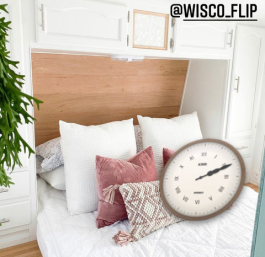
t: 2:11
